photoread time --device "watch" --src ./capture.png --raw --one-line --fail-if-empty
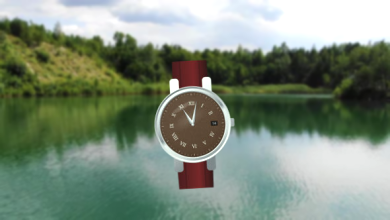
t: 11:02
